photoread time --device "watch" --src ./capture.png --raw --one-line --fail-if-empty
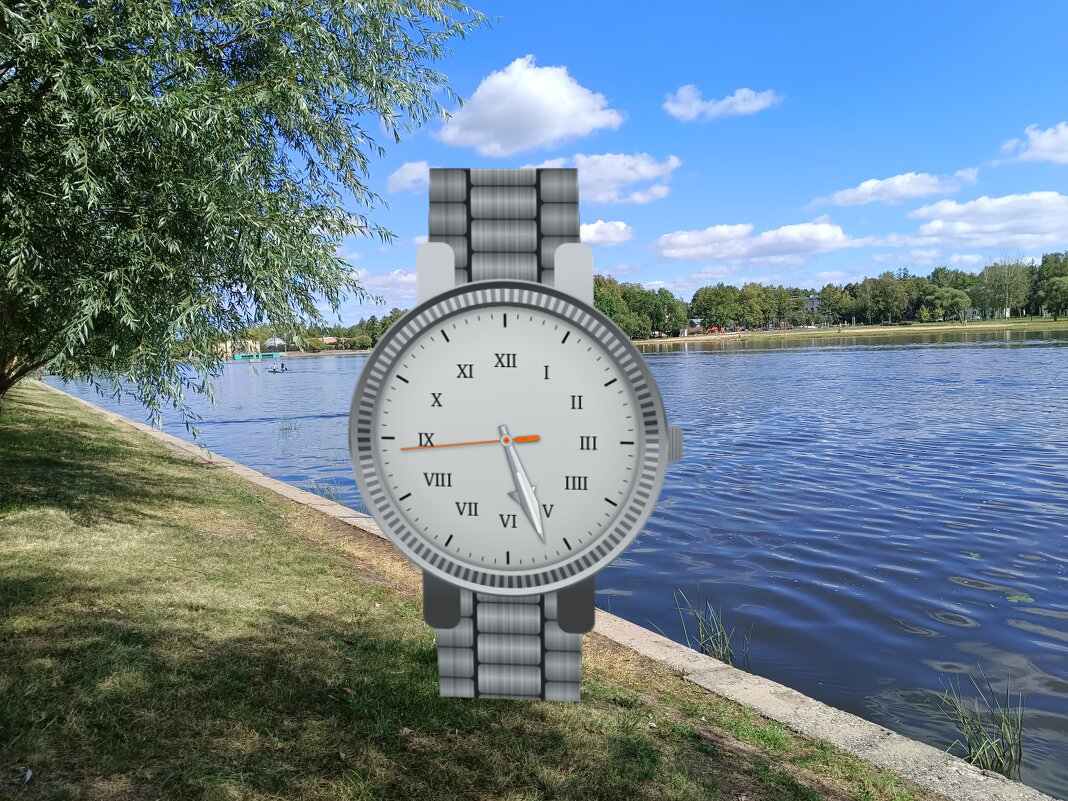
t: 5:26:44
